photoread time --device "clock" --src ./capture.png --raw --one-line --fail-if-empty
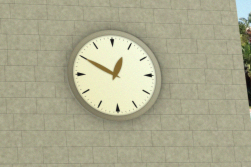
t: 12:50
